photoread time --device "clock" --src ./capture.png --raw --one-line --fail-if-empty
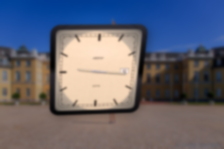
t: 9:16
